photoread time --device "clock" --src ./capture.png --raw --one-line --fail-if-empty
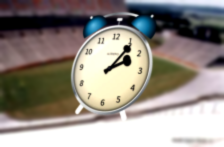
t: 2:06
